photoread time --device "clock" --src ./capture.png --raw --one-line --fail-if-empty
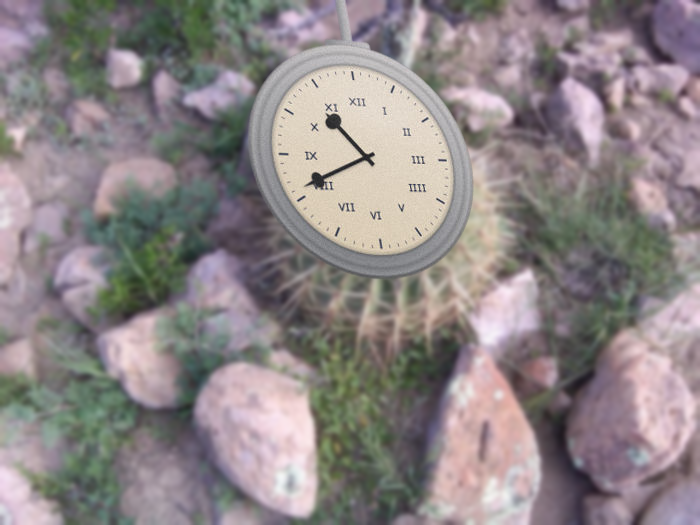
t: 10:41
